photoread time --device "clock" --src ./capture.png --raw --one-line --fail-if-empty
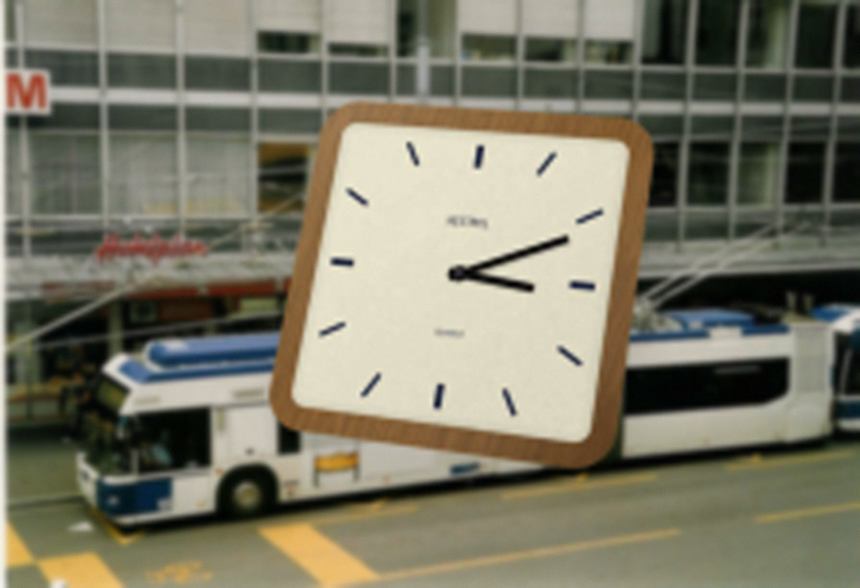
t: 3:11
